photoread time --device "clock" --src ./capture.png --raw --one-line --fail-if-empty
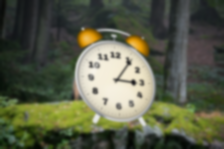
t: 3:06
